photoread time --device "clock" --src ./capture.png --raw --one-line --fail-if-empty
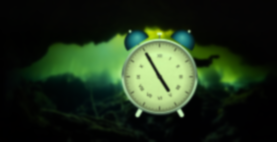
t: 4:55
